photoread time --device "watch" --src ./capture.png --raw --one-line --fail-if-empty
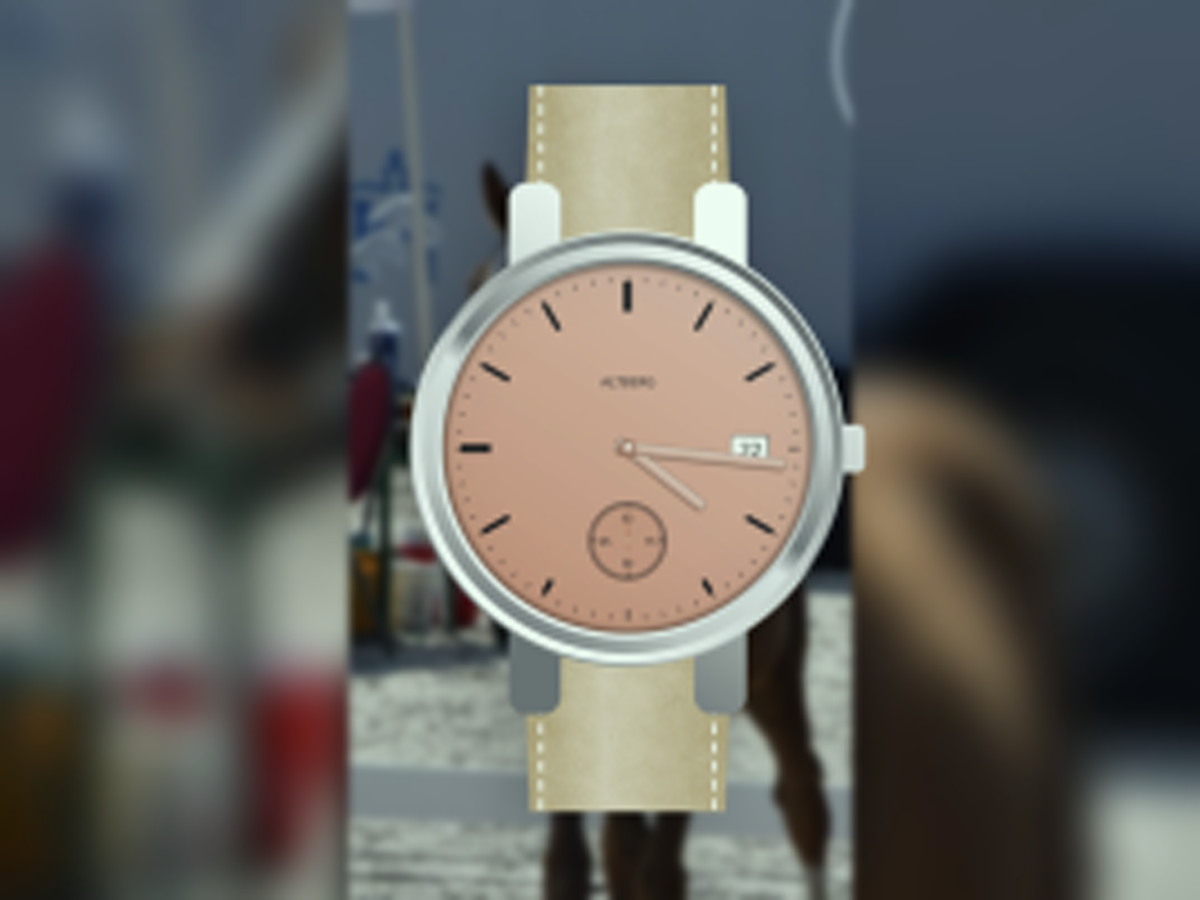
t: 4:16
